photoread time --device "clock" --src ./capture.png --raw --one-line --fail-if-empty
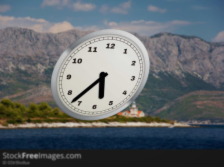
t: 5:37
